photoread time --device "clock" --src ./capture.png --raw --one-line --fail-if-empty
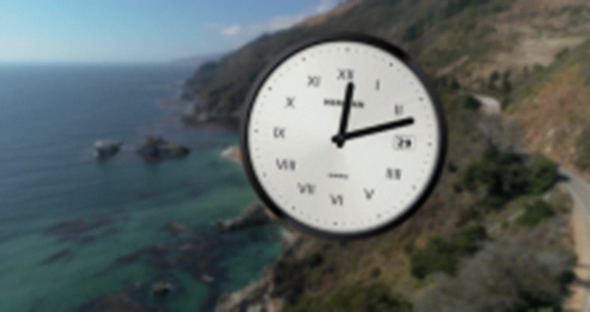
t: 12:12
